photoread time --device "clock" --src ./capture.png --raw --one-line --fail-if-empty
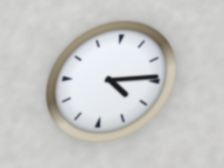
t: 4:14
